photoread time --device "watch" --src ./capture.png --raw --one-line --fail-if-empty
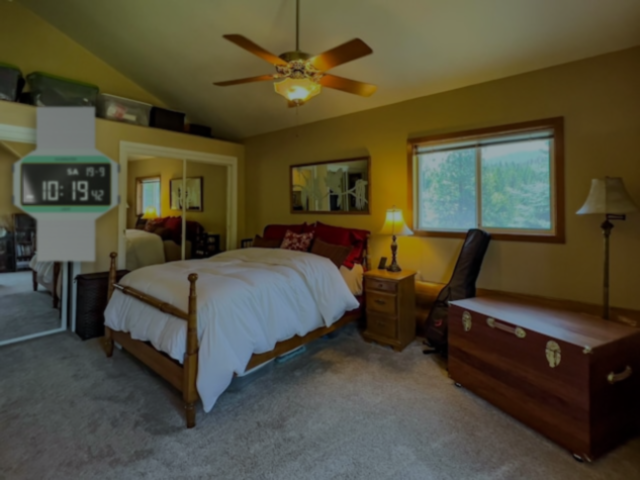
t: 10:19
